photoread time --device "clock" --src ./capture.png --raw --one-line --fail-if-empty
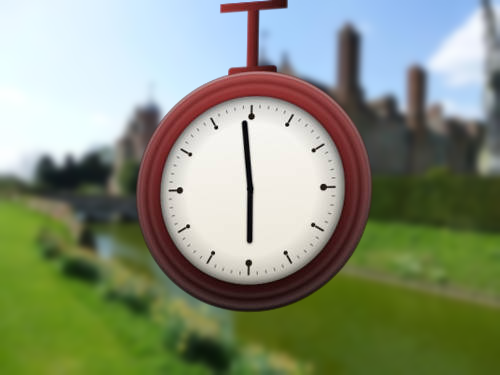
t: 5:59
